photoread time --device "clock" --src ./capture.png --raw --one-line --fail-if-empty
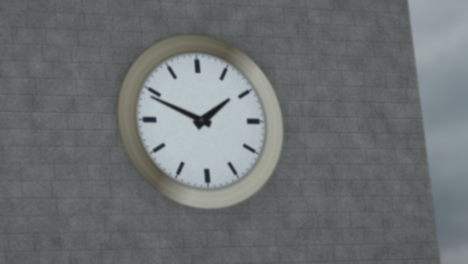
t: 1:49
